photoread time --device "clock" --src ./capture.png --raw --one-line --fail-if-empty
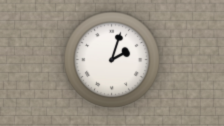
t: 2:03
